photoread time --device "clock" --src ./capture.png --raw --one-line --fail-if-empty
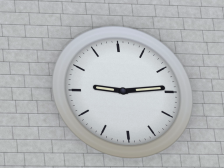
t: 9:14
